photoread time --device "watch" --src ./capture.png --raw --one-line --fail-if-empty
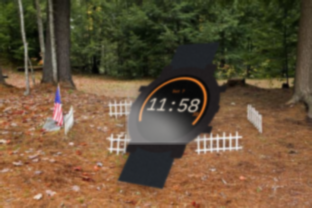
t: 11:58
